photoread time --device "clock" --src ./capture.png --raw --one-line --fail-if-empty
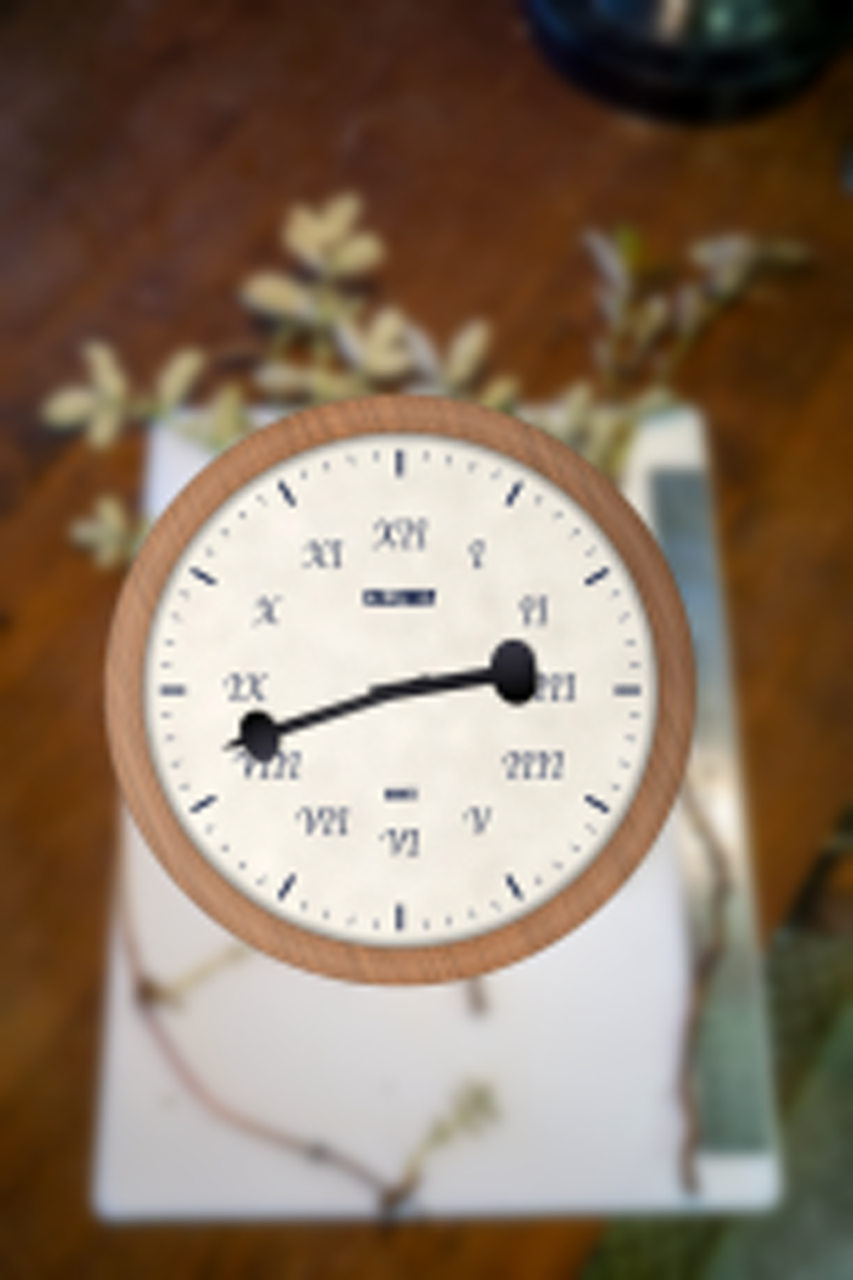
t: 2:42
